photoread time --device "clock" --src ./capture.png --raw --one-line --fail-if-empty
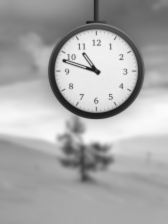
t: 10:48
